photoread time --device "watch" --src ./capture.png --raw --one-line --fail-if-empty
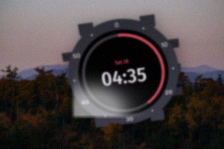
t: 4:35
